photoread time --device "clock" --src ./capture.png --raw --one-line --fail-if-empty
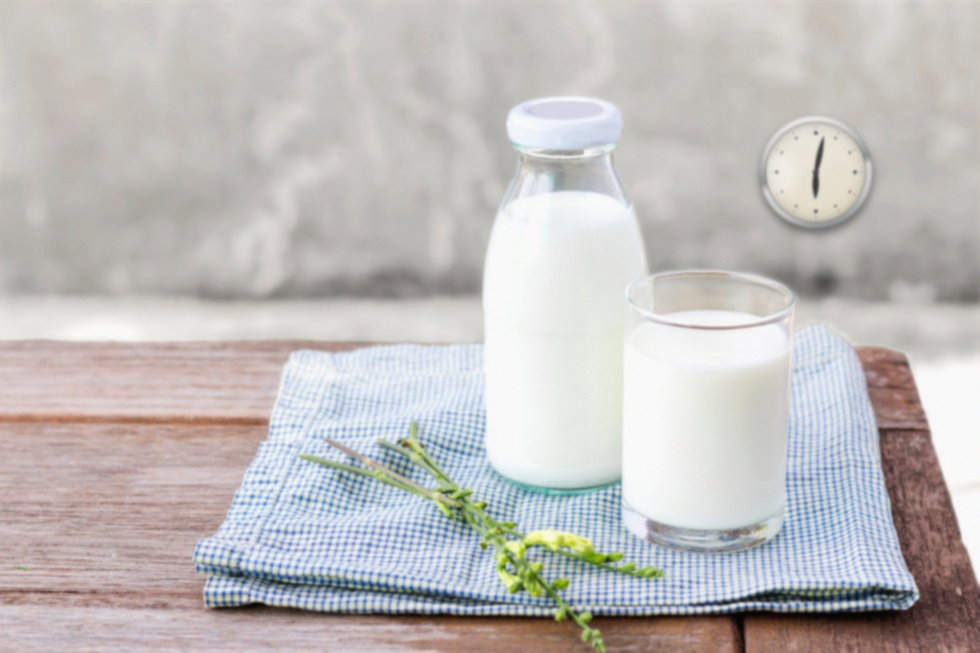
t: 6:02
